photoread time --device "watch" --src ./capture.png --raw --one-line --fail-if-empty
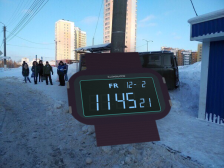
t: 11:45:21
